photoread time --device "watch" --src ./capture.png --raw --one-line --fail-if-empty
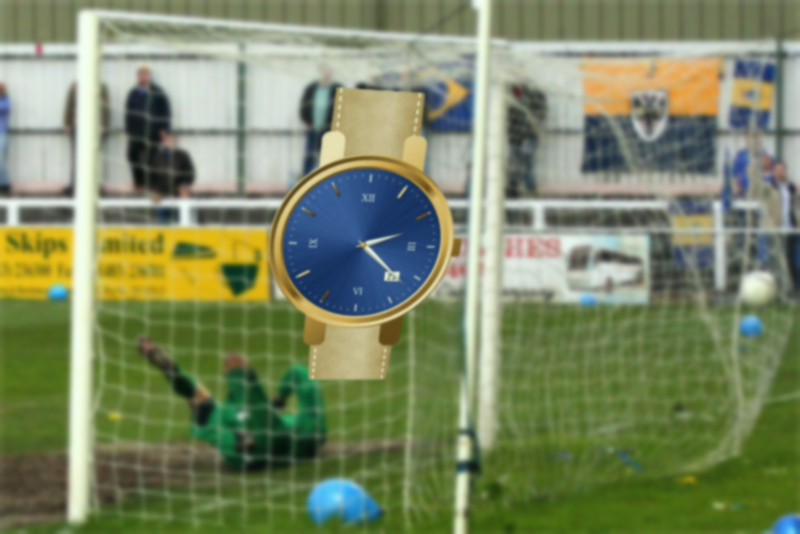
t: 2:22
